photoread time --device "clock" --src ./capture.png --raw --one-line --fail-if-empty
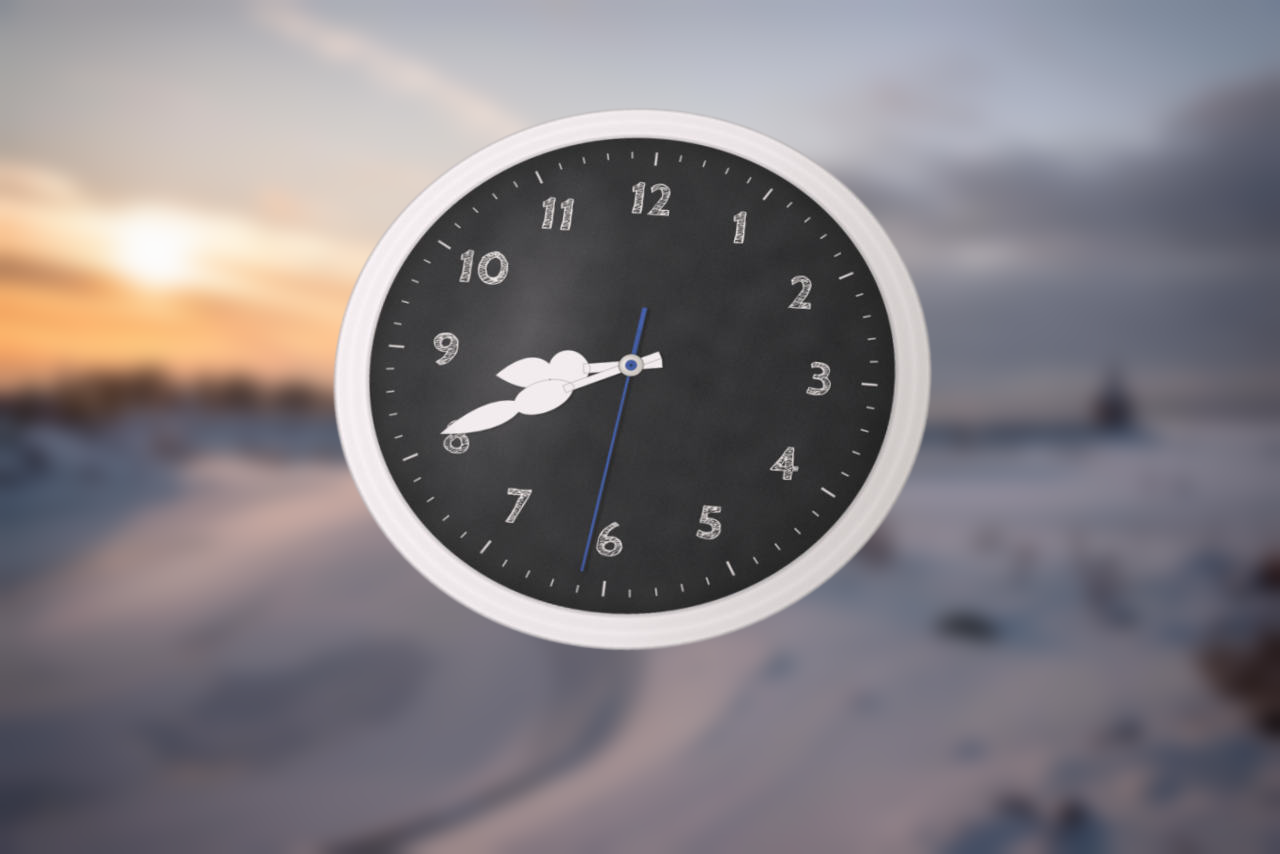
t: 8:40:31
